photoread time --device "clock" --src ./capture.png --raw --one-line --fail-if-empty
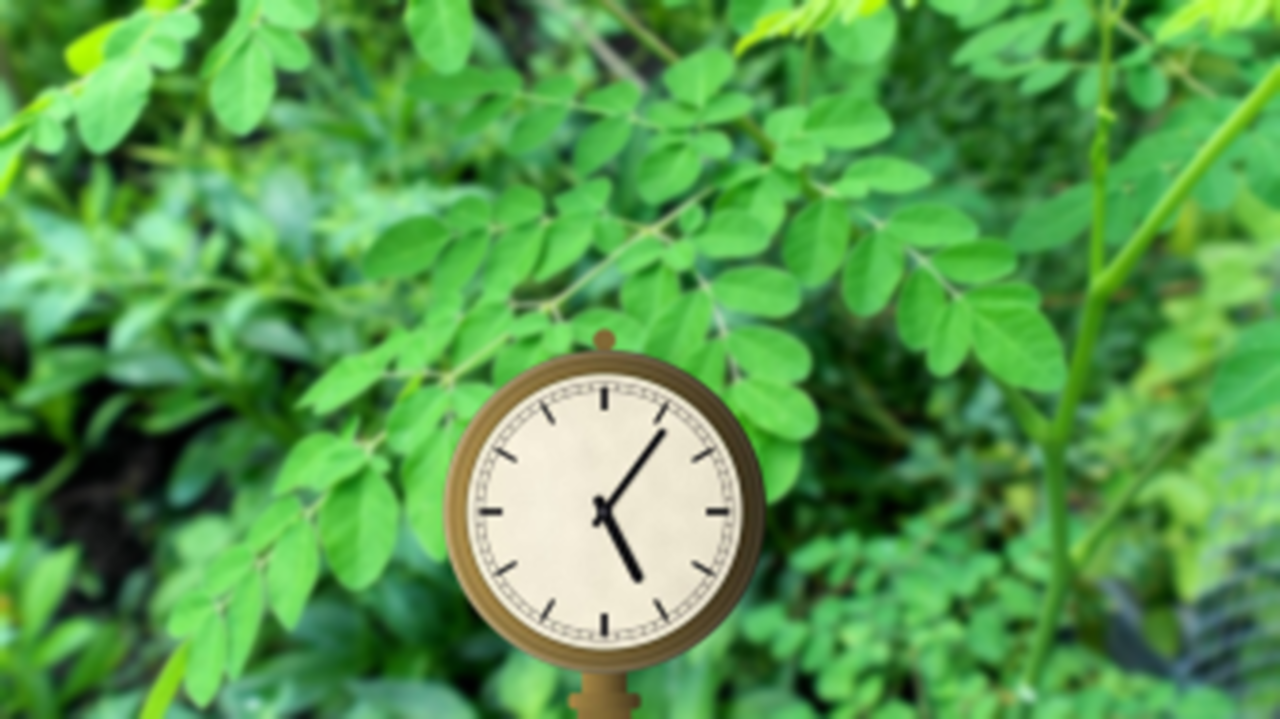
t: 5:06
